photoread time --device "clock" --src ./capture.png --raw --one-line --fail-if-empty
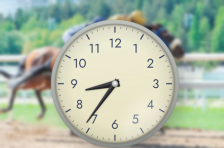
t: 8:36
